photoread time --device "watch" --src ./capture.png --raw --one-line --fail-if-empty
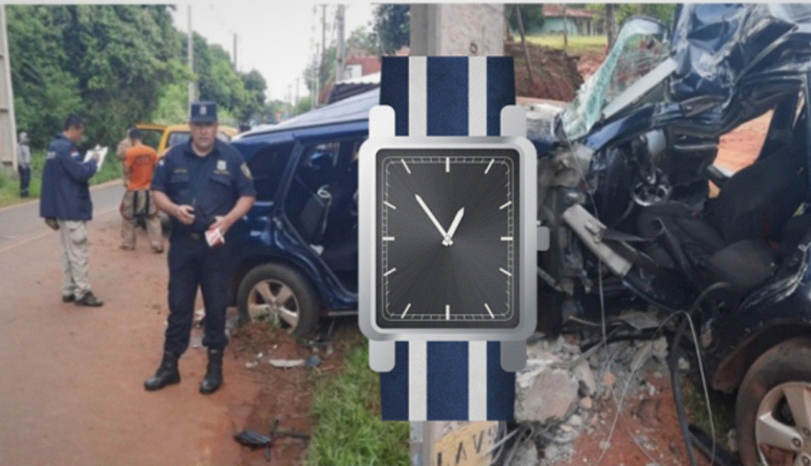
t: 12:54
